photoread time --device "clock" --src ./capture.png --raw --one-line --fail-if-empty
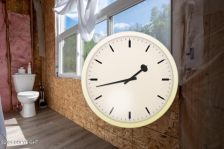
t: 1:43
